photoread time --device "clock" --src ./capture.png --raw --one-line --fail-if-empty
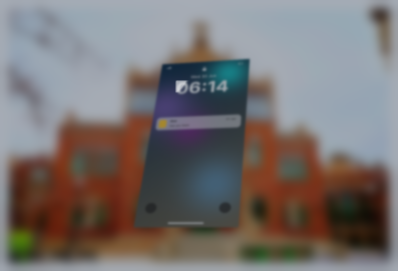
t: 6:14
